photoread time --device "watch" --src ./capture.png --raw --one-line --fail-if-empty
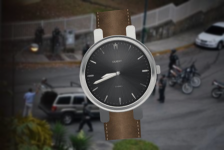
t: 8:42
